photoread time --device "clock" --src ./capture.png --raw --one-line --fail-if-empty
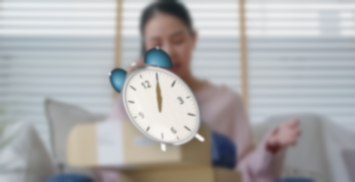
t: 1:05
